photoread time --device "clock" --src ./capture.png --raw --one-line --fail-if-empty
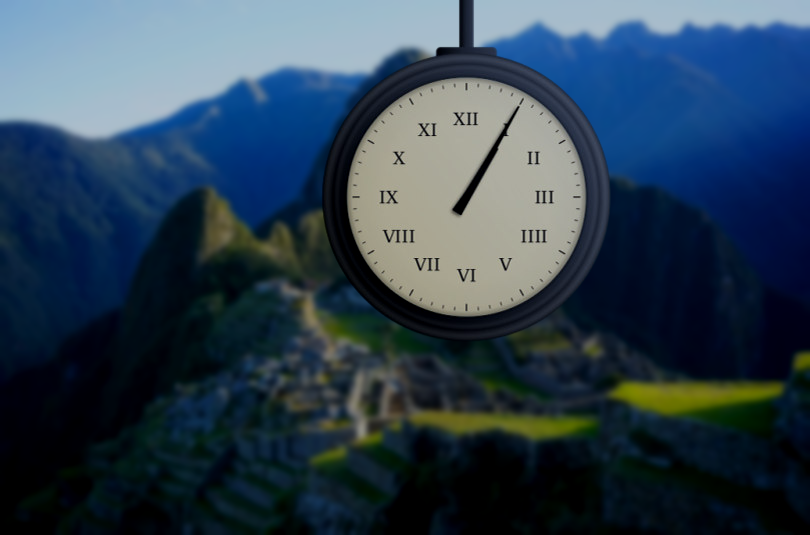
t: 1:05
